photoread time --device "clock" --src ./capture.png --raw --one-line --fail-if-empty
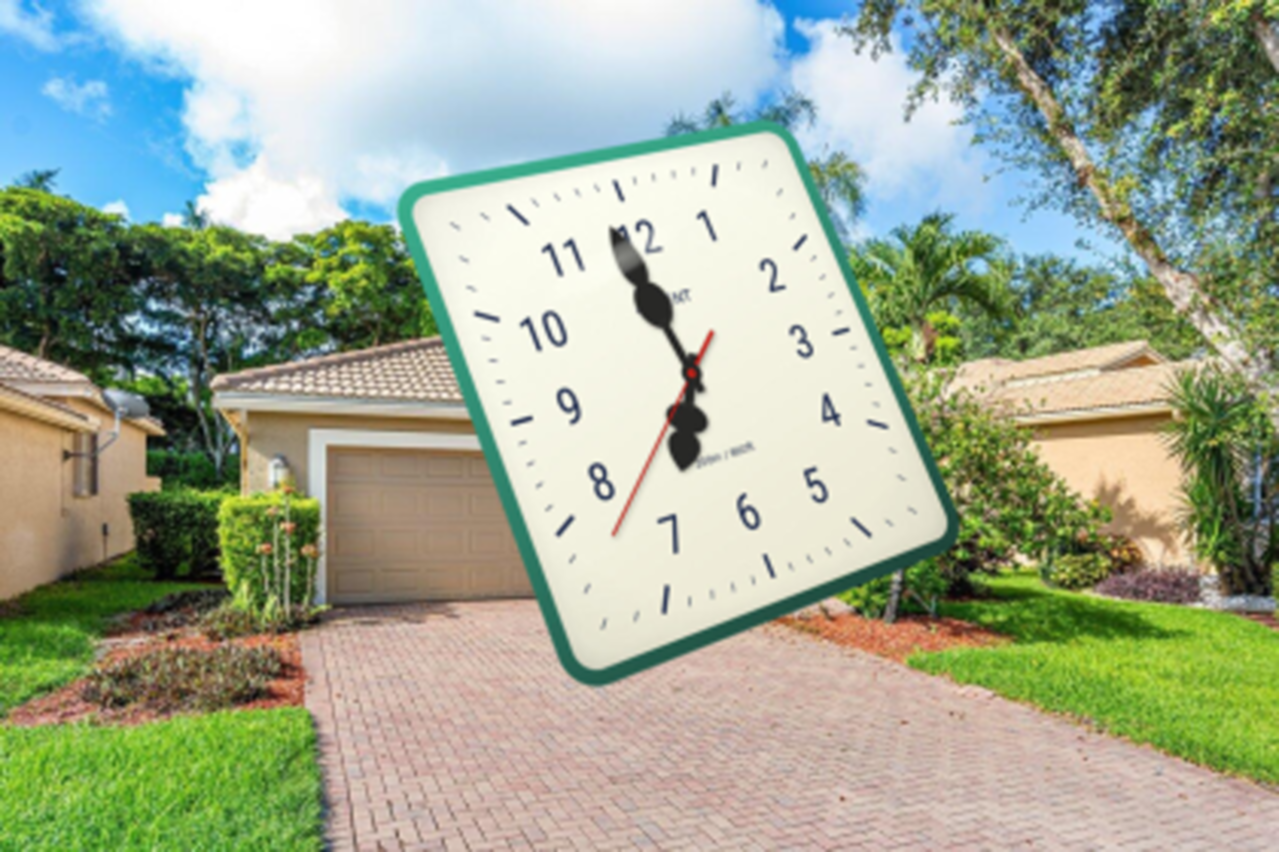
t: 6:58:38
